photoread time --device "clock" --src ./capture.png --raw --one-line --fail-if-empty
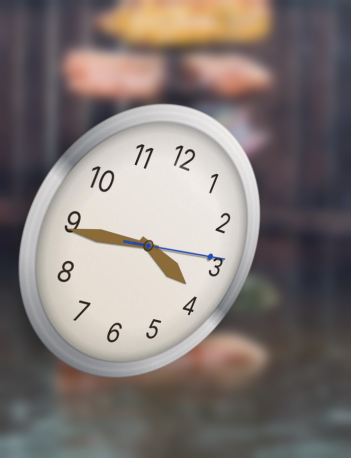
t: 3:44:14
